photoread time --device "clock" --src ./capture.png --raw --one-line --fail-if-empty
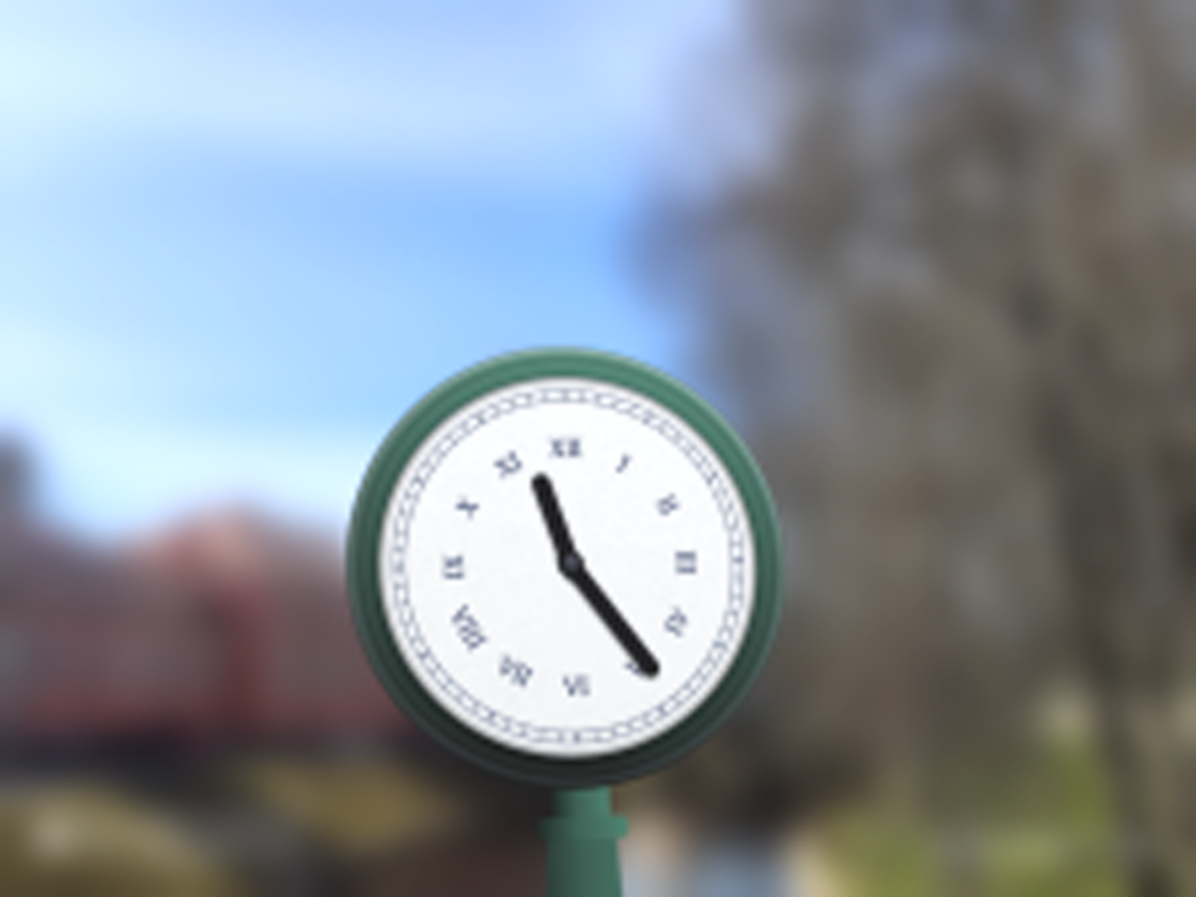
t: 11:24
